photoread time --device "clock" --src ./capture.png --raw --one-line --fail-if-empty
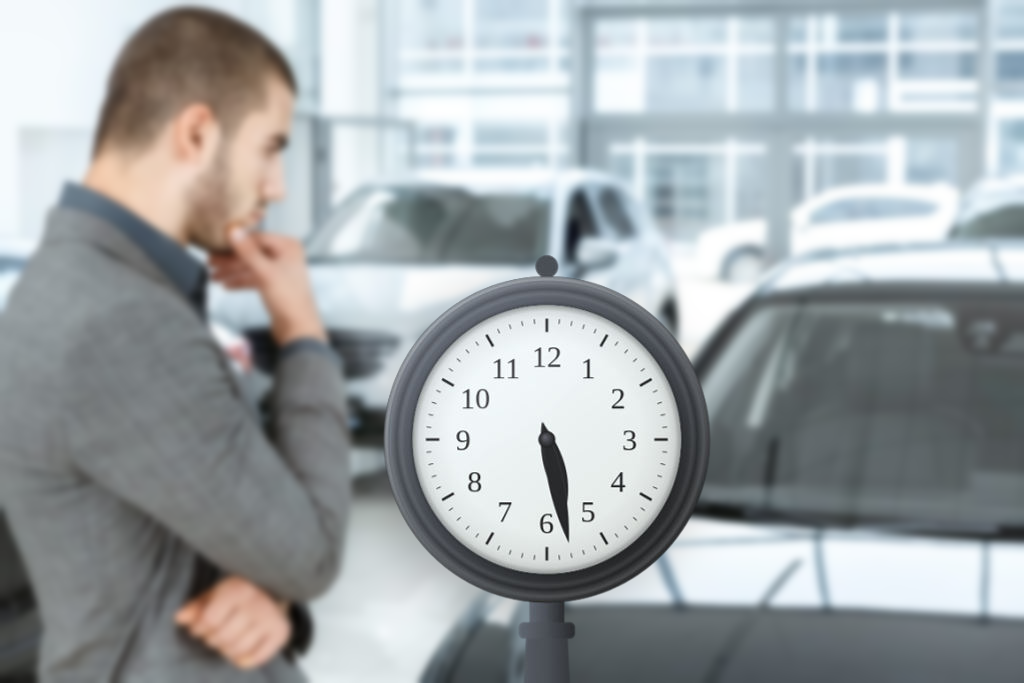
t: 5:28
